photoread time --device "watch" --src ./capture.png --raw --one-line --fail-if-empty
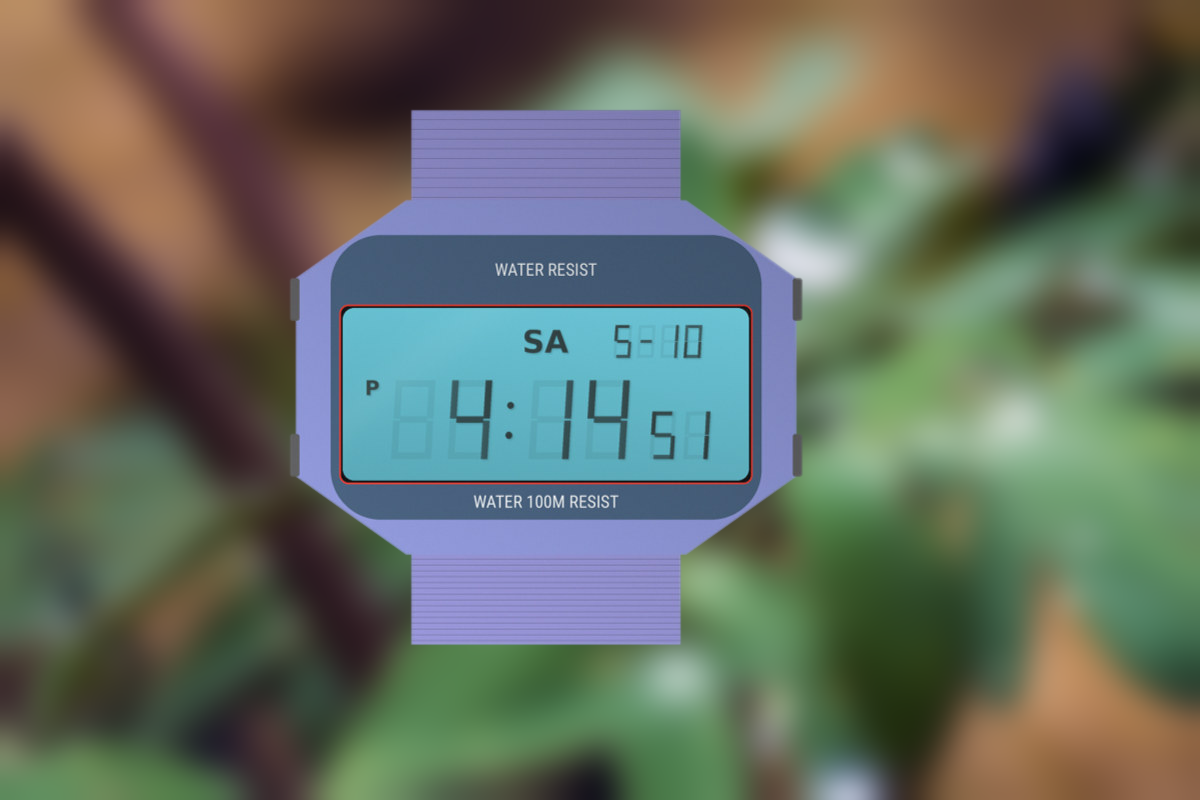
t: 4:14:51
